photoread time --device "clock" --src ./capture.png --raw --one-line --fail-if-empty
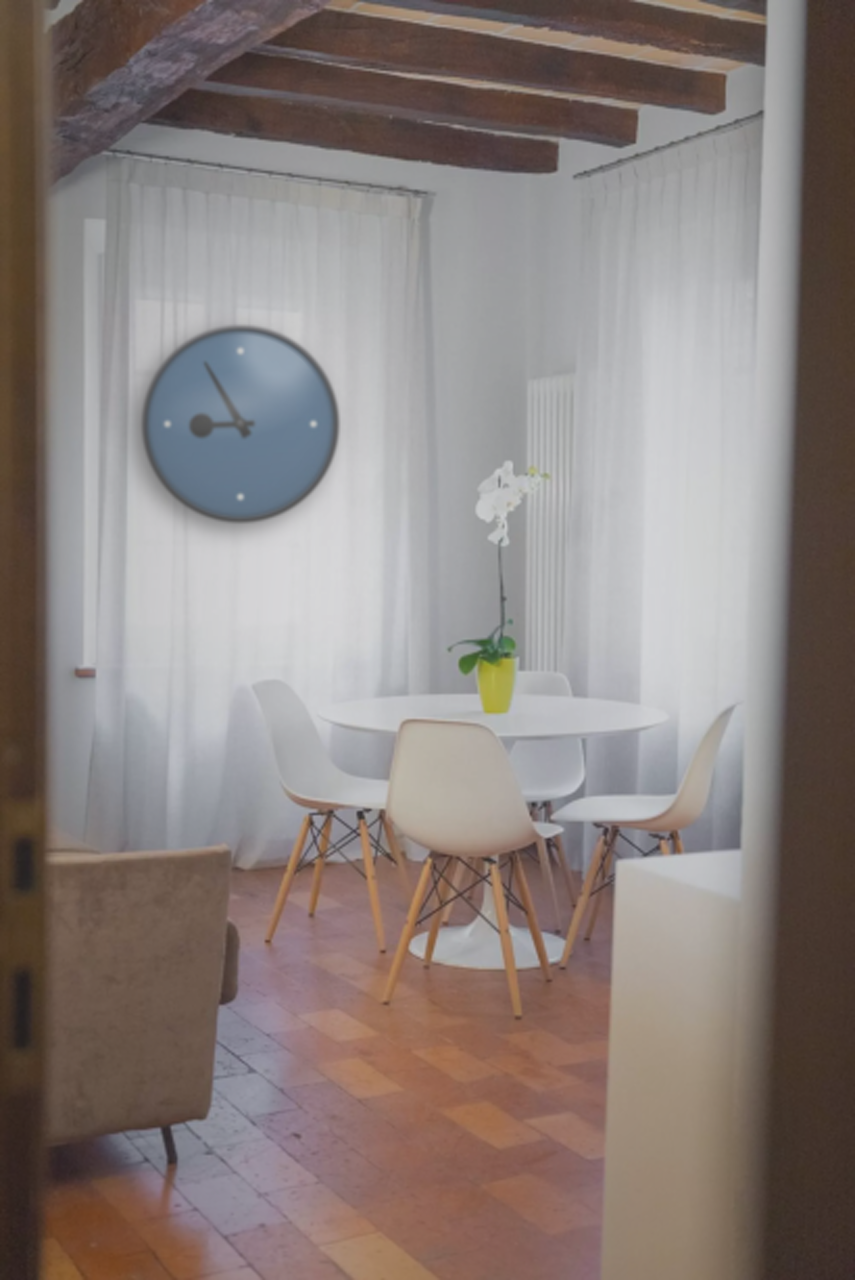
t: 8:55
